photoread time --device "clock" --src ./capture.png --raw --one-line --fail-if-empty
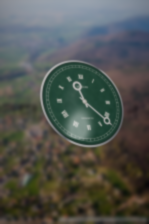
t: 11:22
